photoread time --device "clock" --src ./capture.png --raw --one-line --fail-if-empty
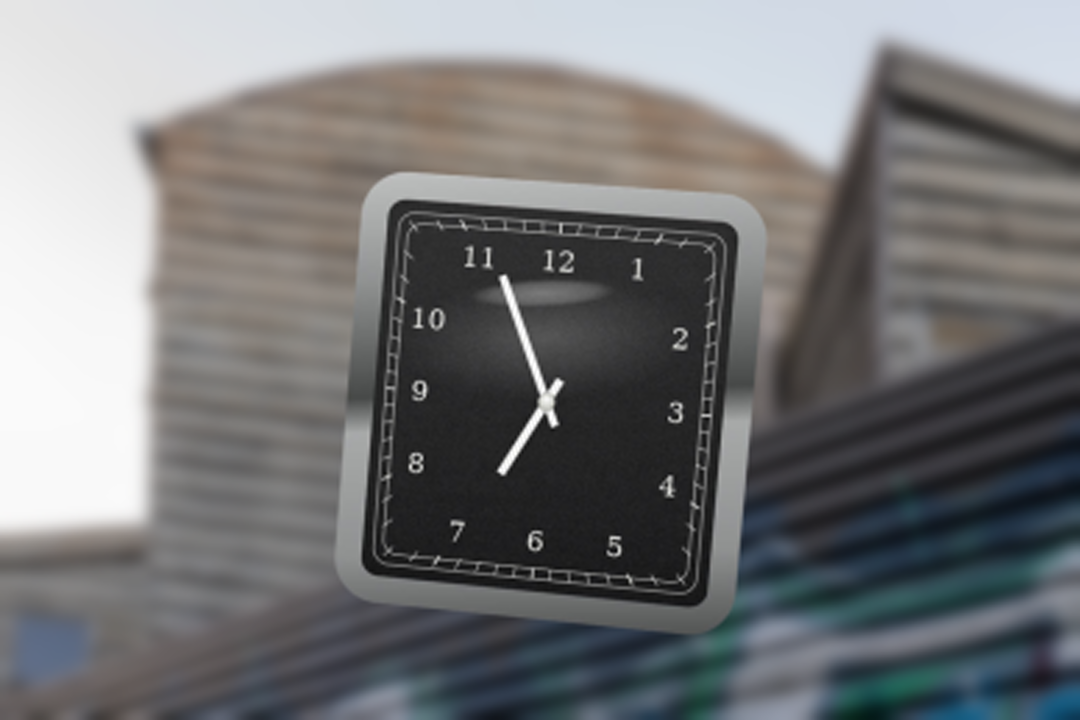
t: 6:56
